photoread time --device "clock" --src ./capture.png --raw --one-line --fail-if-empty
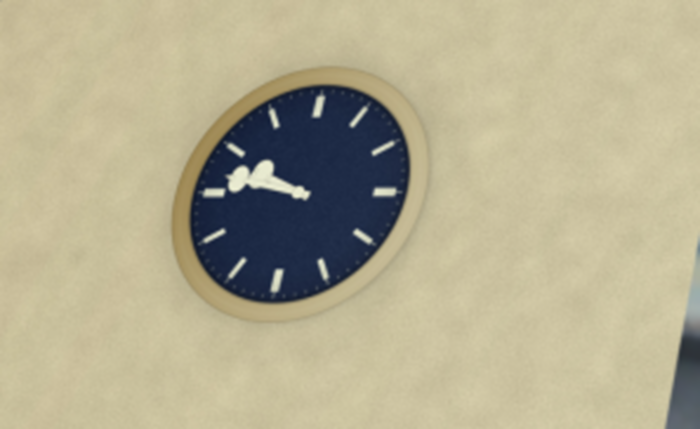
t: 9:47
